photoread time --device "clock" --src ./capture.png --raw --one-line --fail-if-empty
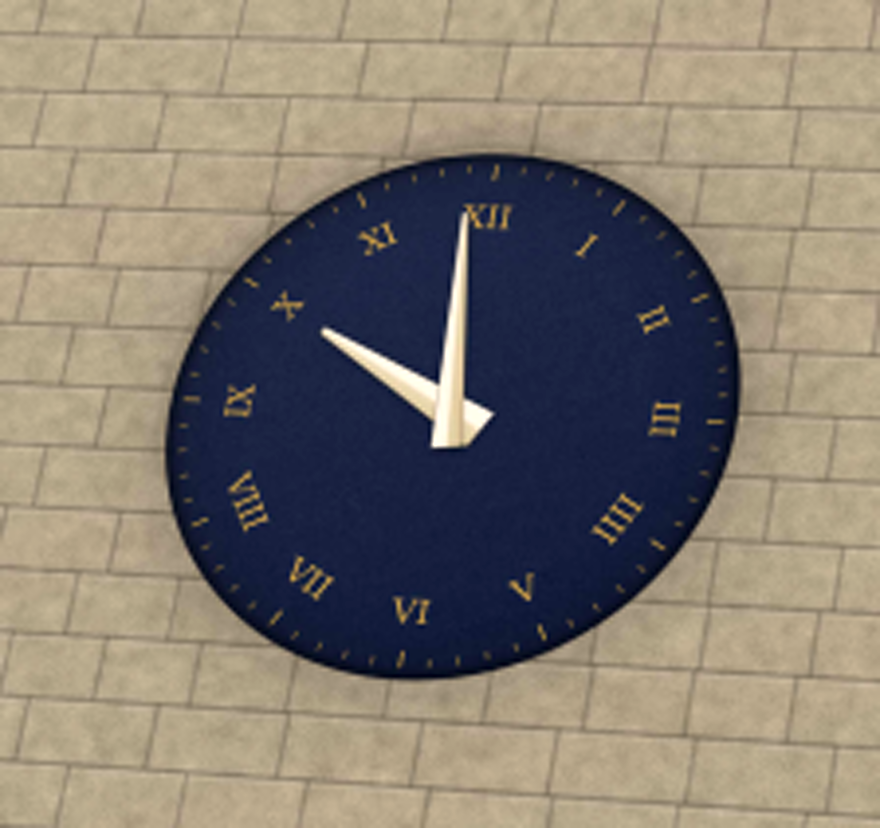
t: 9:59
